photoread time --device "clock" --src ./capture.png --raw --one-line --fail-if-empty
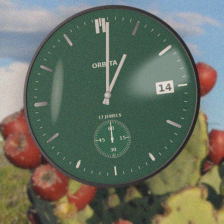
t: 1:01
